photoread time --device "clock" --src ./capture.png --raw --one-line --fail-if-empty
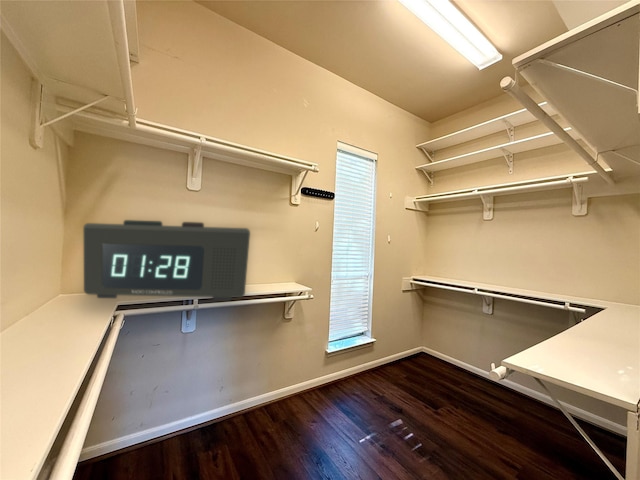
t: 1:28
